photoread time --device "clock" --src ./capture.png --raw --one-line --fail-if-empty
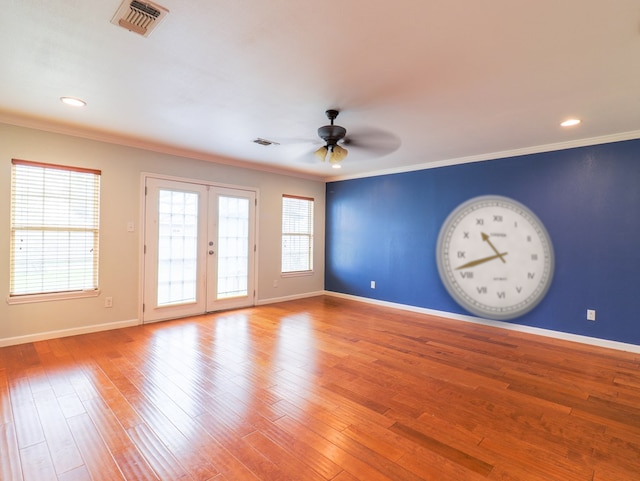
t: 10:42
